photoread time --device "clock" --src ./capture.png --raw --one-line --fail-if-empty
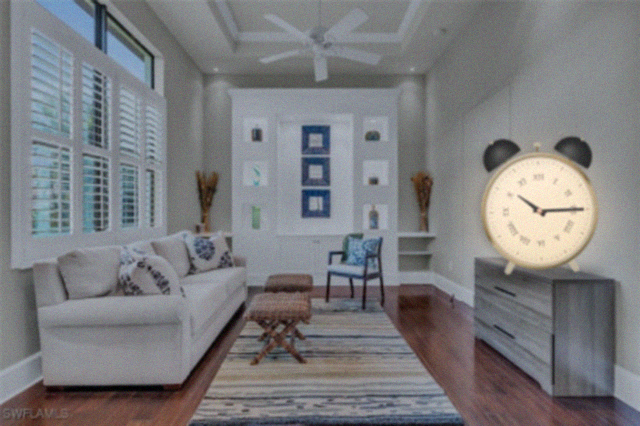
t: 10:15
